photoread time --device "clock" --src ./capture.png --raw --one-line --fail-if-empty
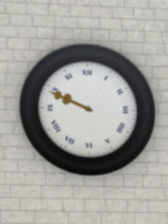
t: 9:49
